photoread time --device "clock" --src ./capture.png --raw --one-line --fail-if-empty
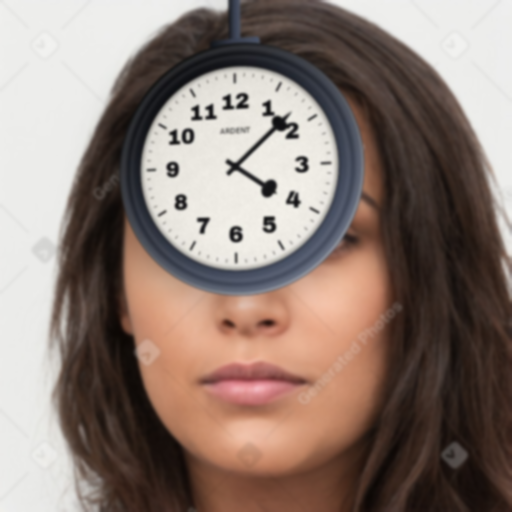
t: 4:08
